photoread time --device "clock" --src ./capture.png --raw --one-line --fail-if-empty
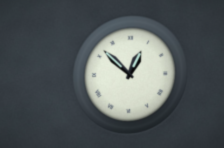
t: 12:52
